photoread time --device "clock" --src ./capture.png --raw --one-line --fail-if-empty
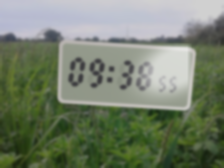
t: 9:38:55
